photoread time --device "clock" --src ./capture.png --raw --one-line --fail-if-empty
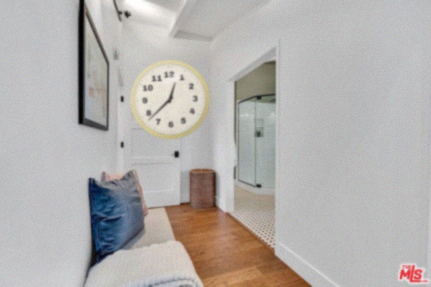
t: 12:38
